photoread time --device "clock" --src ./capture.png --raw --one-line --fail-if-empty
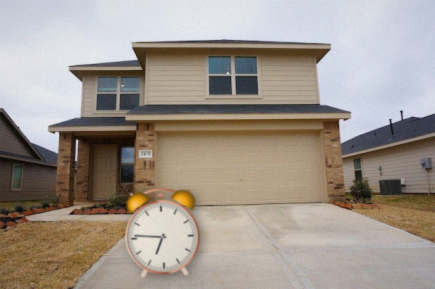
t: 6:46
